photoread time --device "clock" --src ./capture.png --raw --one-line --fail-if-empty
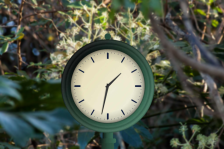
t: 1:32
